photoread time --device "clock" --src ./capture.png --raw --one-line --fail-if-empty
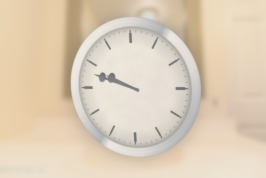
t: 9:48
